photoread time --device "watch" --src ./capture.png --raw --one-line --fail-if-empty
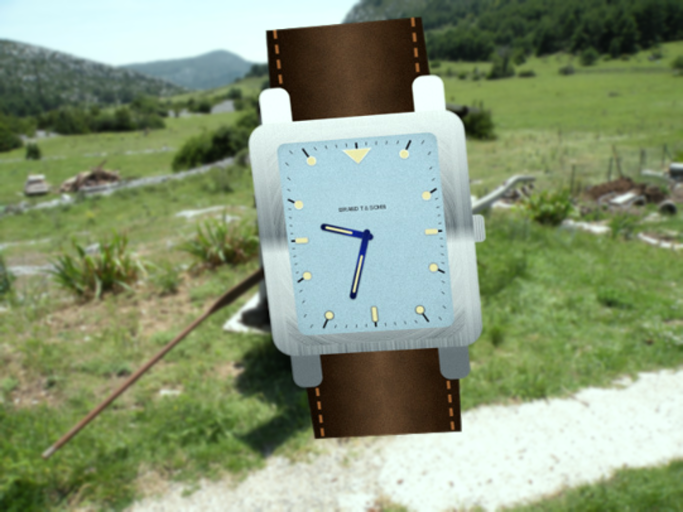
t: 9:33
